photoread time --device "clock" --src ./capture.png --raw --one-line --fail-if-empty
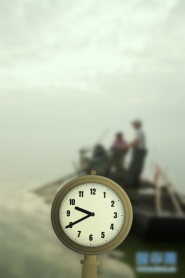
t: 9:40
